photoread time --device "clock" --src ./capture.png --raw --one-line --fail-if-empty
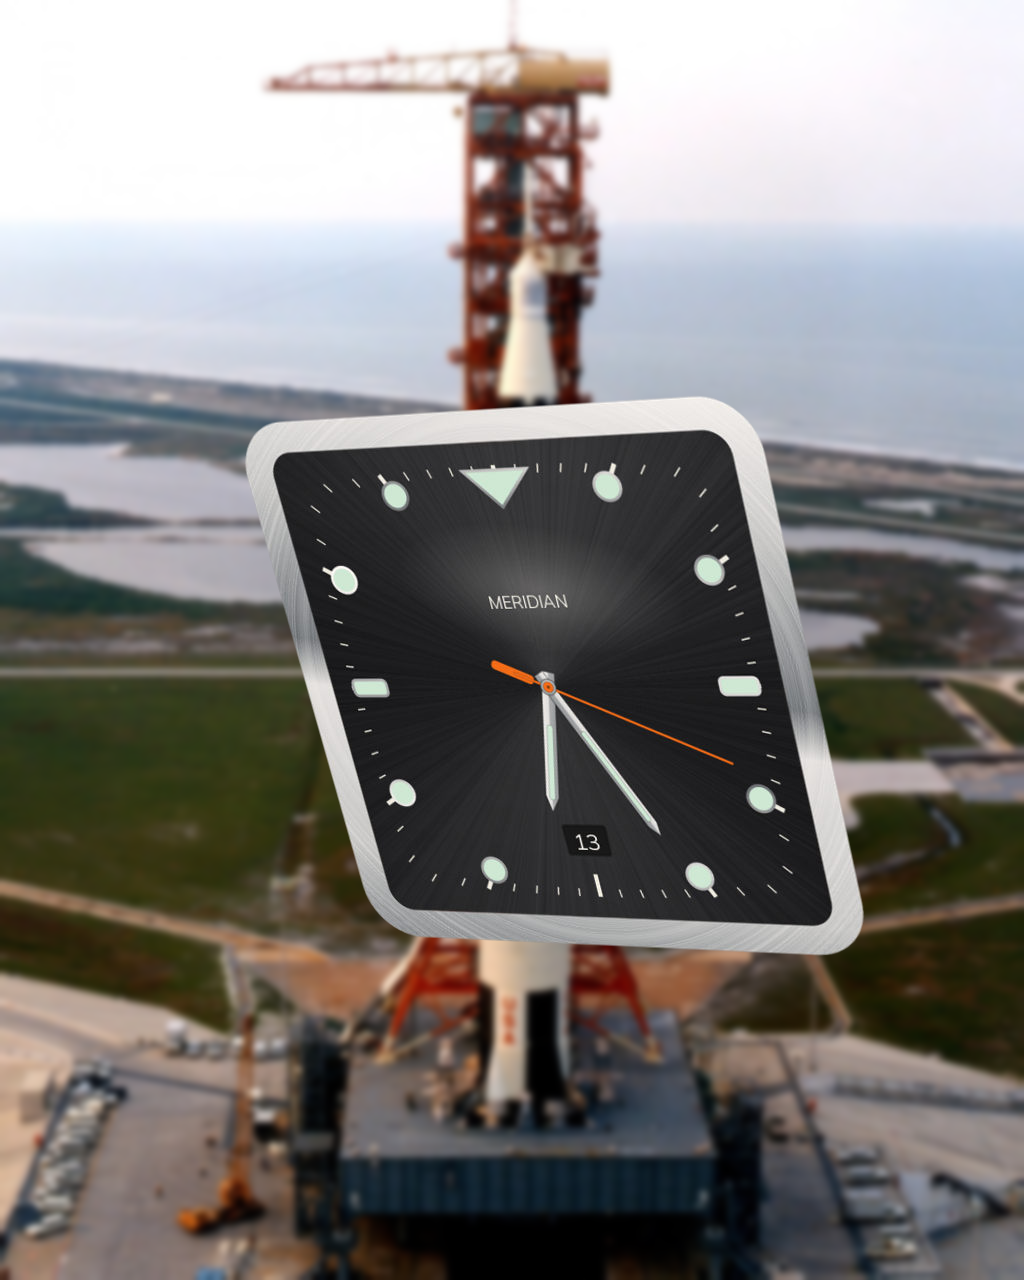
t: 6:25:19
